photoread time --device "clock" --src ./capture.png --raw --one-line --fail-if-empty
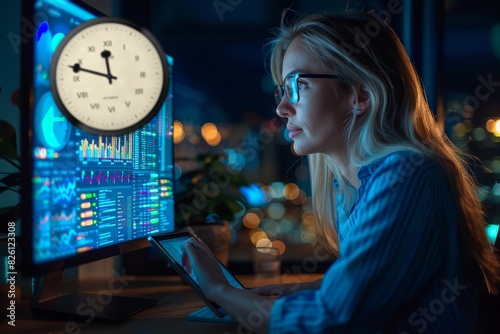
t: 11:48
